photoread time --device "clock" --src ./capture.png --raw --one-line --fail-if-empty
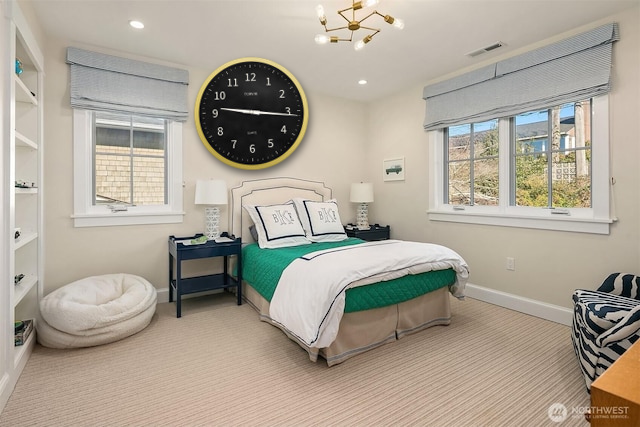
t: 9:16
